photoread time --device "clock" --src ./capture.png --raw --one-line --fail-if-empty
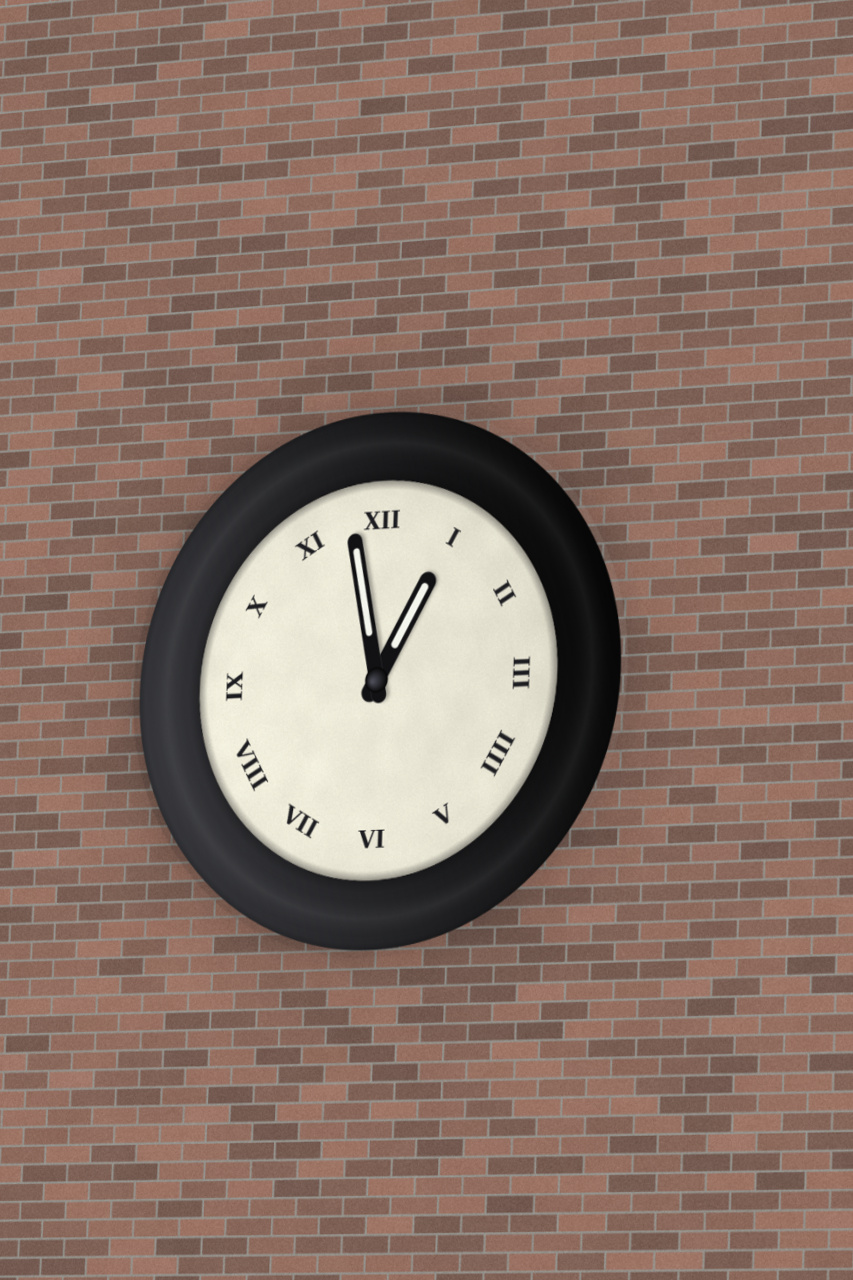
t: 12:58
